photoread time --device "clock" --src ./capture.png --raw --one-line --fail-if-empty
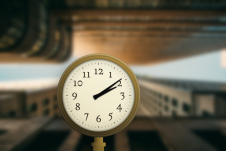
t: 2:09
